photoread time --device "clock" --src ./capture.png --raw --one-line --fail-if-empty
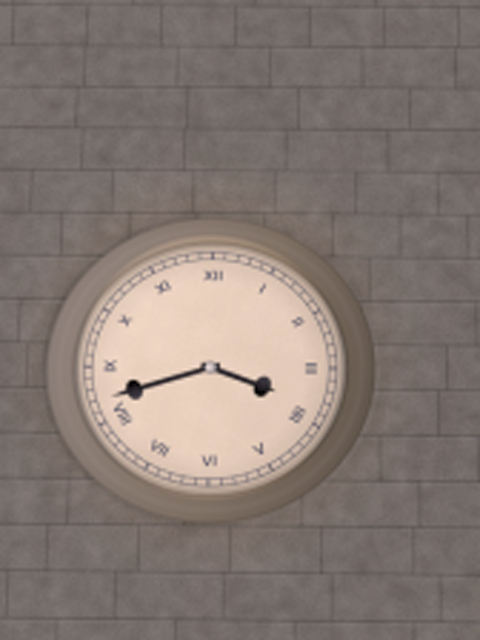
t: 3:42
